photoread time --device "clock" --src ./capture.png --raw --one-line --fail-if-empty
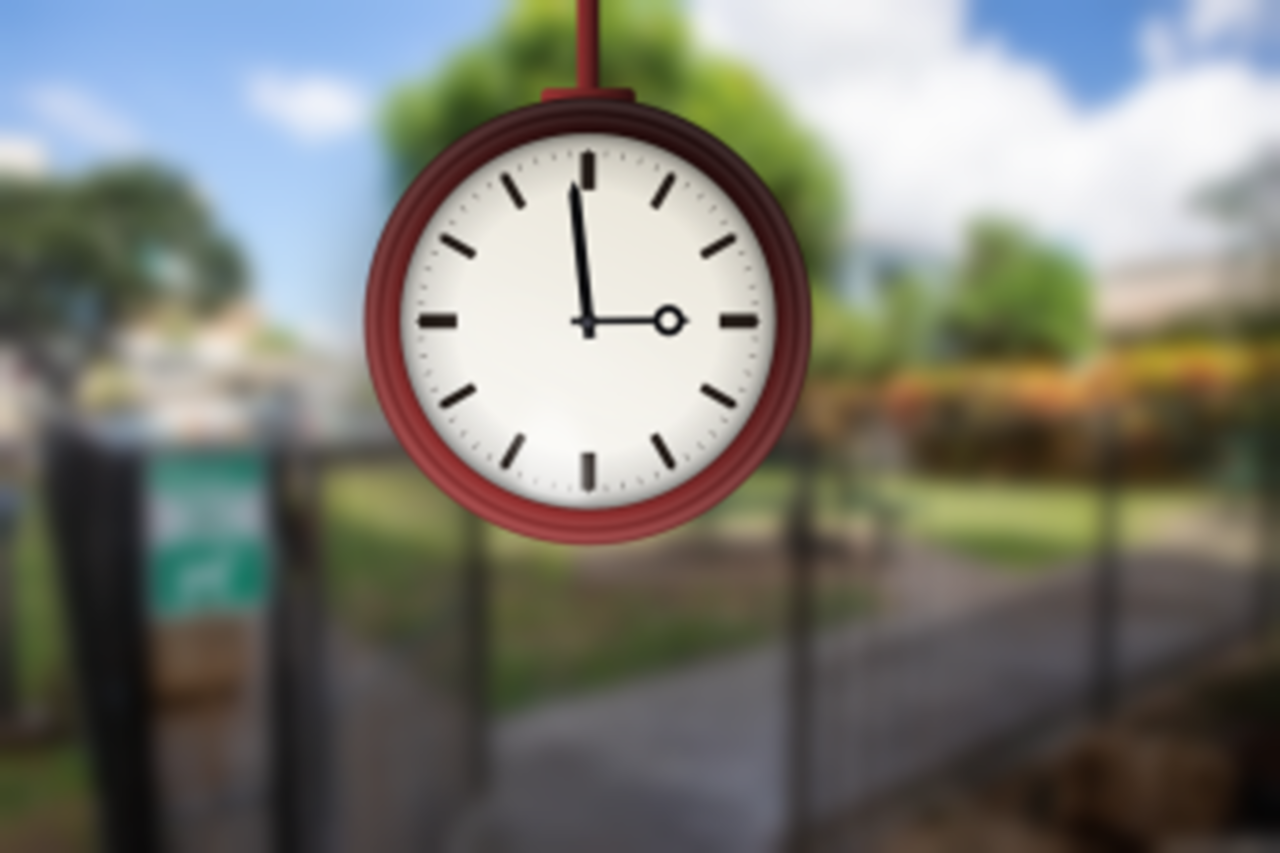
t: 2:59
